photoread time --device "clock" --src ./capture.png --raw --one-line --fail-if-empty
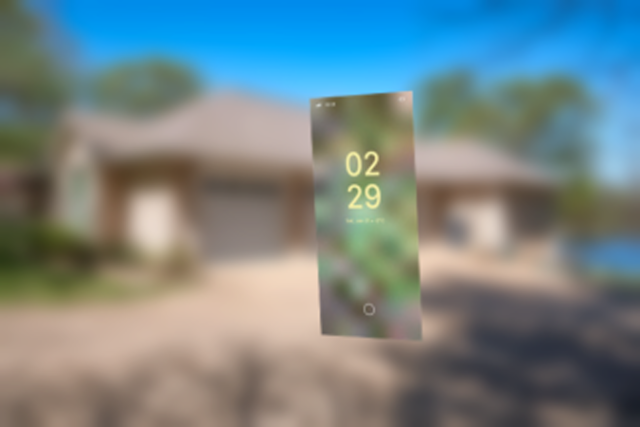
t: 2:29
